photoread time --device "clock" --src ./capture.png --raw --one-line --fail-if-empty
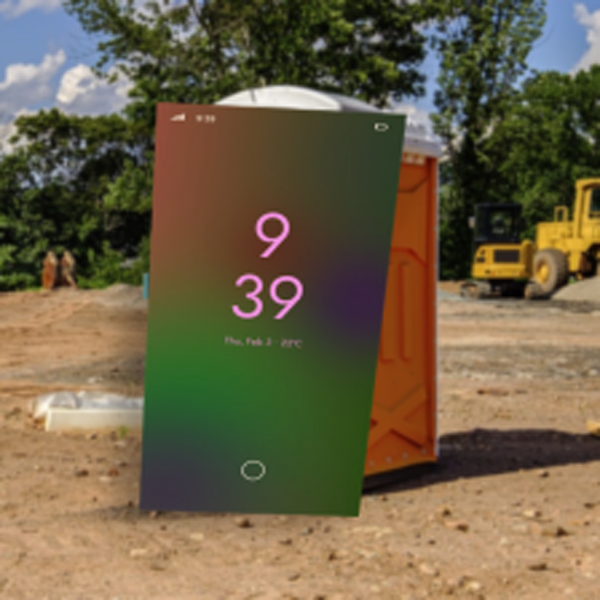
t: 9:39
